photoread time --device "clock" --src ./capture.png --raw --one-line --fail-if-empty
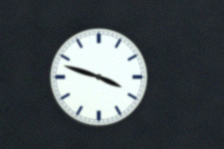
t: 3:48
